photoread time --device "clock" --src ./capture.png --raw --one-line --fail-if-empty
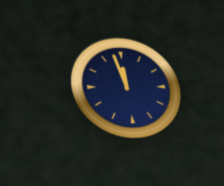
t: 11:58
